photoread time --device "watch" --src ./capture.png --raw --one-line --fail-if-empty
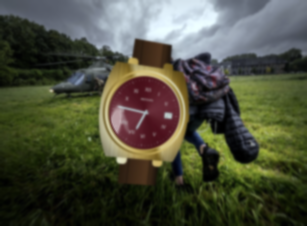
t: 6:46
